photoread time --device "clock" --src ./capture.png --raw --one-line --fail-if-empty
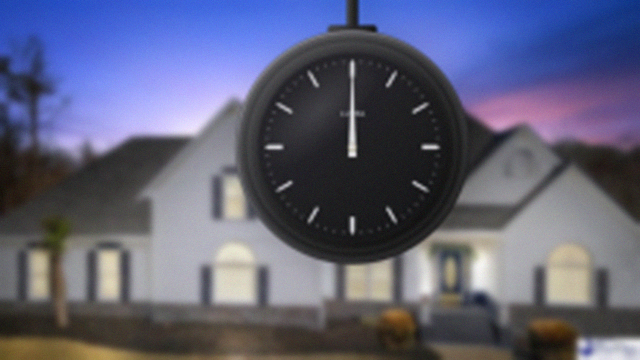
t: 12:00
